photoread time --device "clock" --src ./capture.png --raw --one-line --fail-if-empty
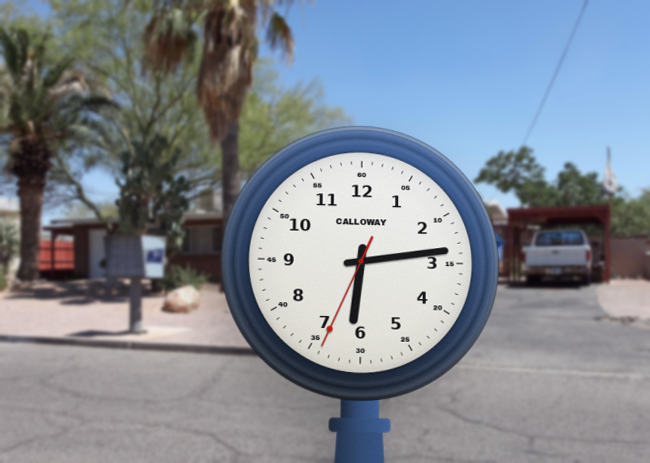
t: 6:13:34
